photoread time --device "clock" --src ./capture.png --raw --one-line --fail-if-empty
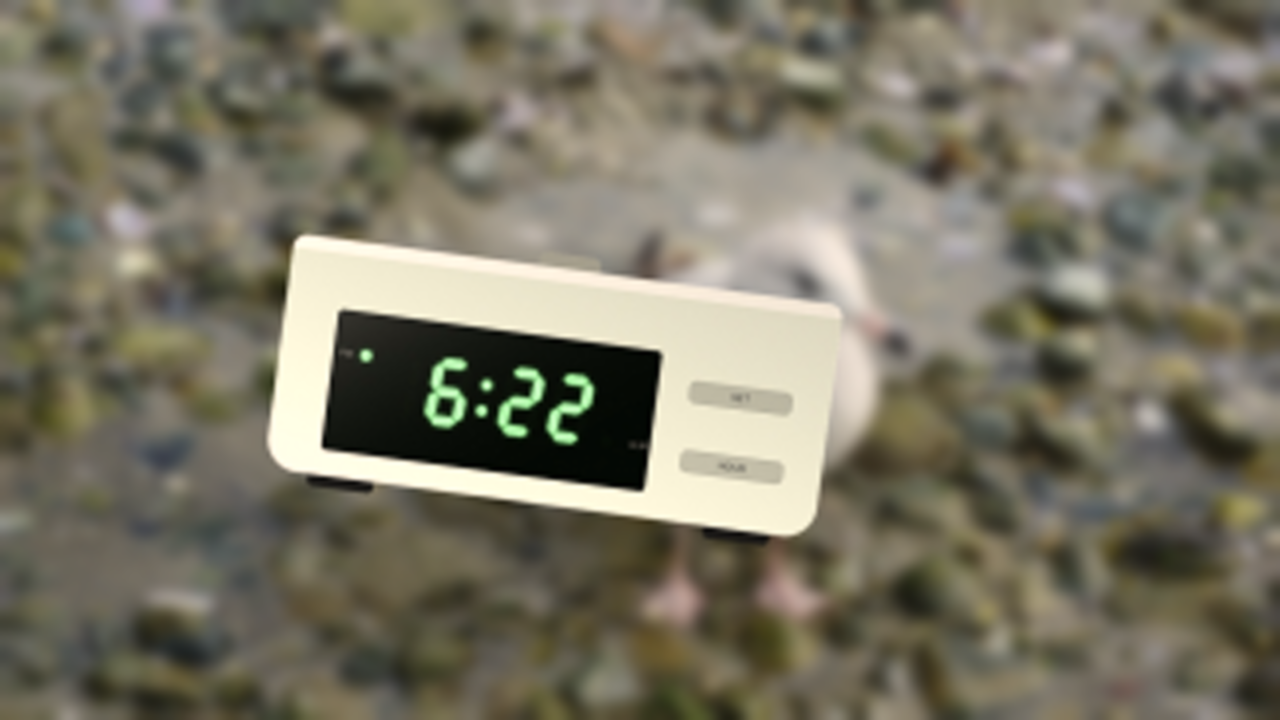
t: 6:22
